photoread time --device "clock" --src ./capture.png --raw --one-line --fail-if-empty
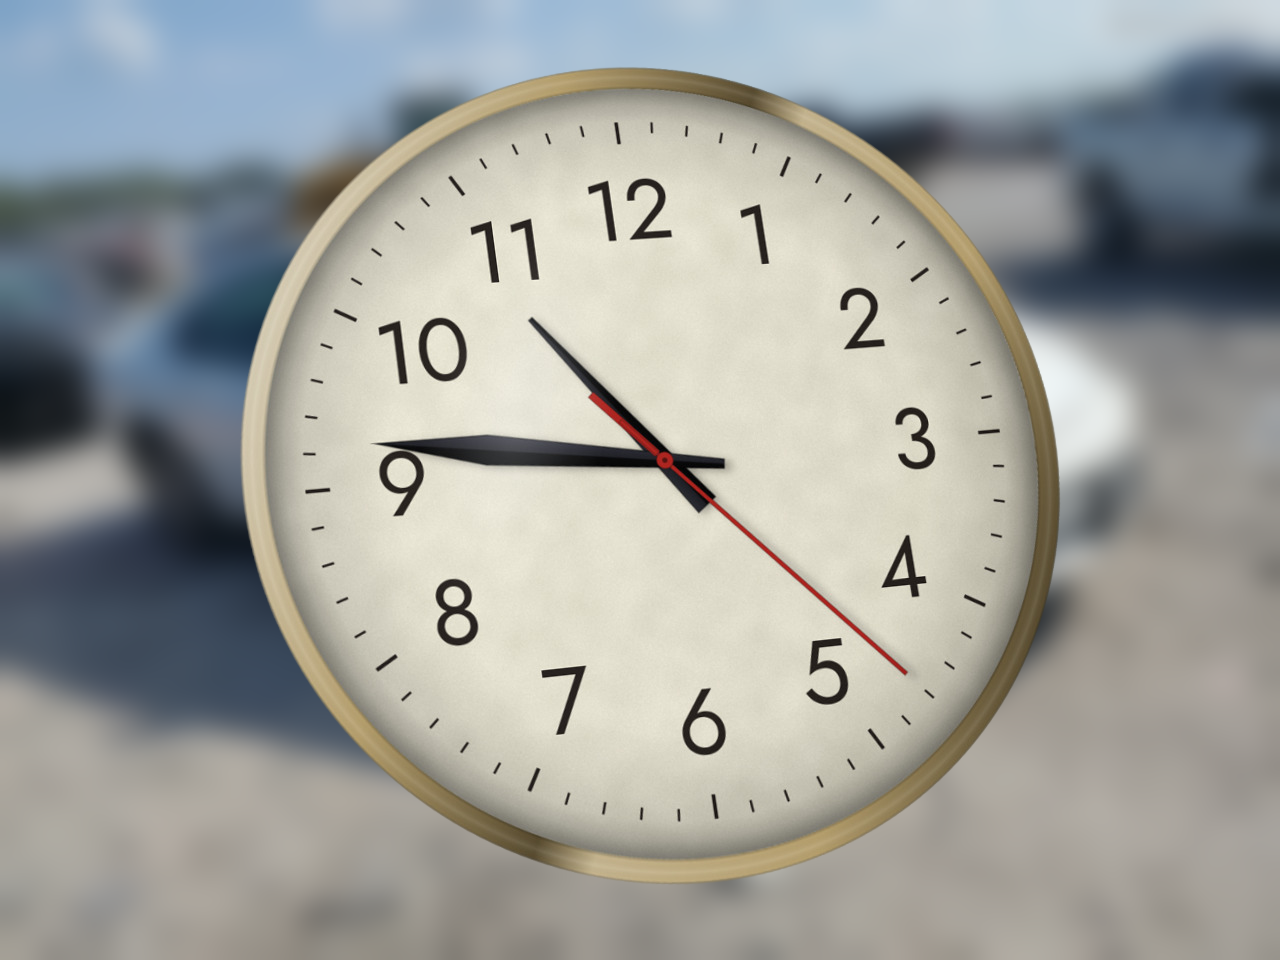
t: 10:46:23
